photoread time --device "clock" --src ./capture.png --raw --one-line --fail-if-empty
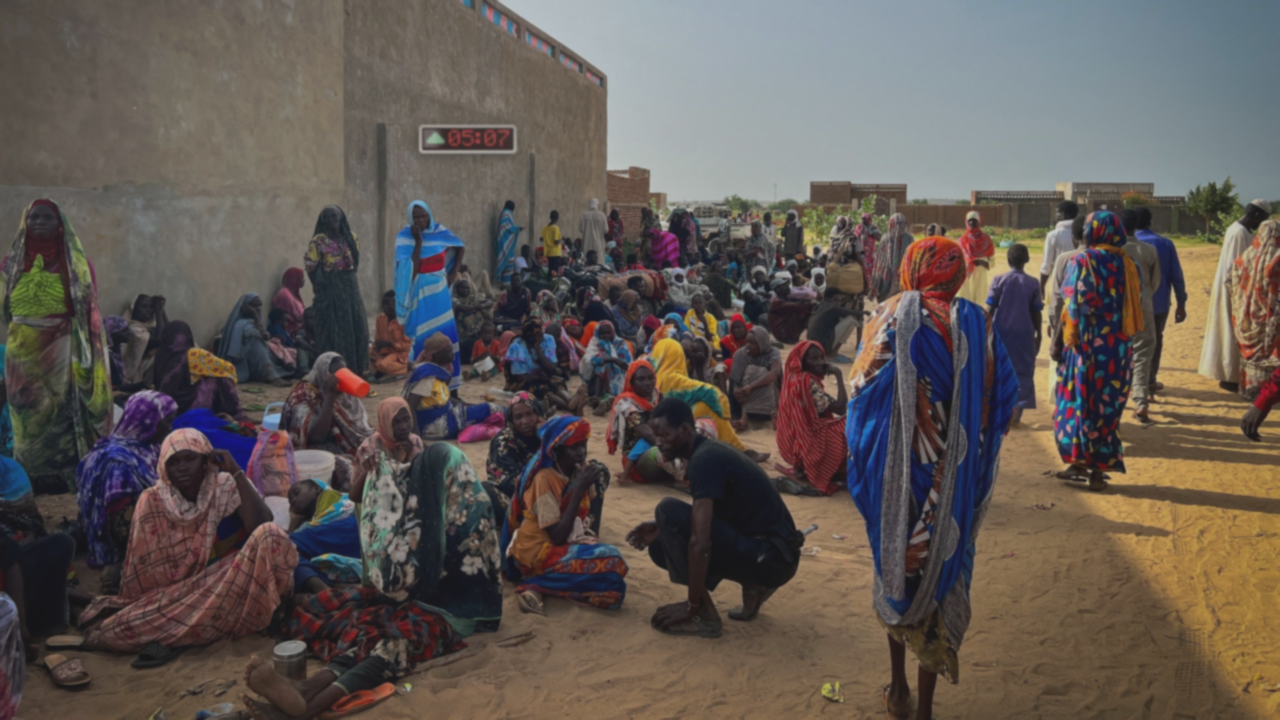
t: 5:07
